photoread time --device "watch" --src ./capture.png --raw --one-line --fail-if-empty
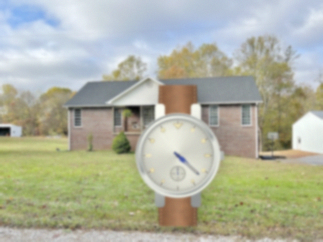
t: 4:22
